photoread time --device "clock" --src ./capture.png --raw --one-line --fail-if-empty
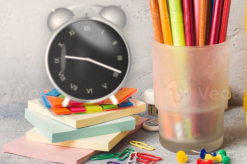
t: 9:19
